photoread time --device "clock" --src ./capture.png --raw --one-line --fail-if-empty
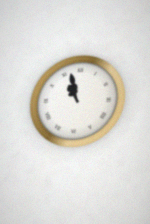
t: 10:57
